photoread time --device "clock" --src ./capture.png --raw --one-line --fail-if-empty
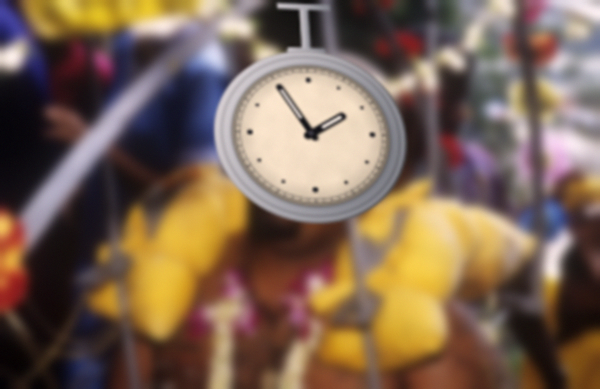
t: 1:55
